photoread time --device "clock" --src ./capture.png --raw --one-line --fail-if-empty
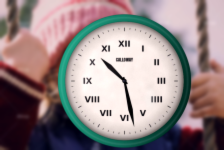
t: 10:28
